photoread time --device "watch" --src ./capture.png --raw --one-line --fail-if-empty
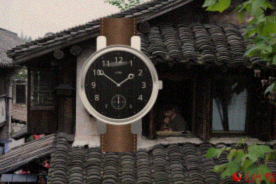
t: 1:51
